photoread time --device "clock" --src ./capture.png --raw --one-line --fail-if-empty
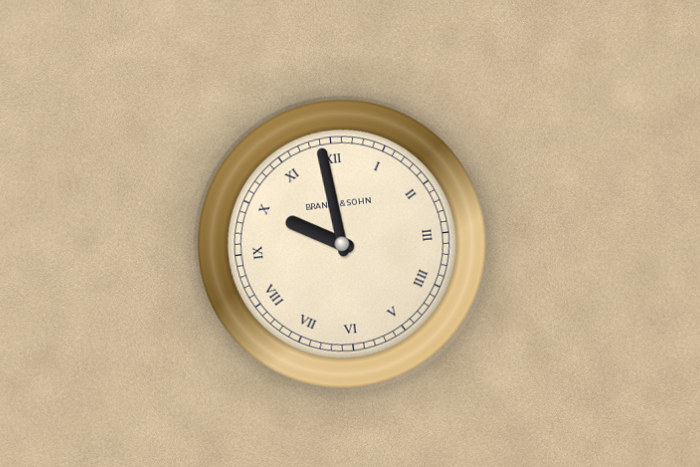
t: 9:59
